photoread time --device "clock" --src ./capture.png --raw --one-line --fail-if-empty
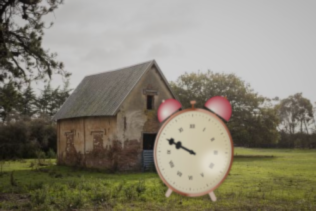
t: 9:49
